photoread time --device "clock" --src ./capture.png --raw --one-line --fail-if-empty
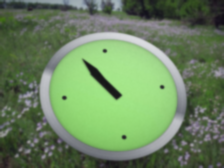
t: 10:55
